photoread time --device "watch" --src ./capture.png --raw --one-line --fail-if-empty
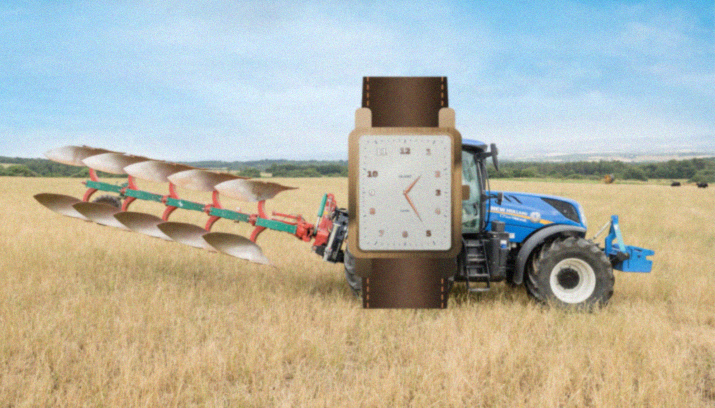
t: 1:25
